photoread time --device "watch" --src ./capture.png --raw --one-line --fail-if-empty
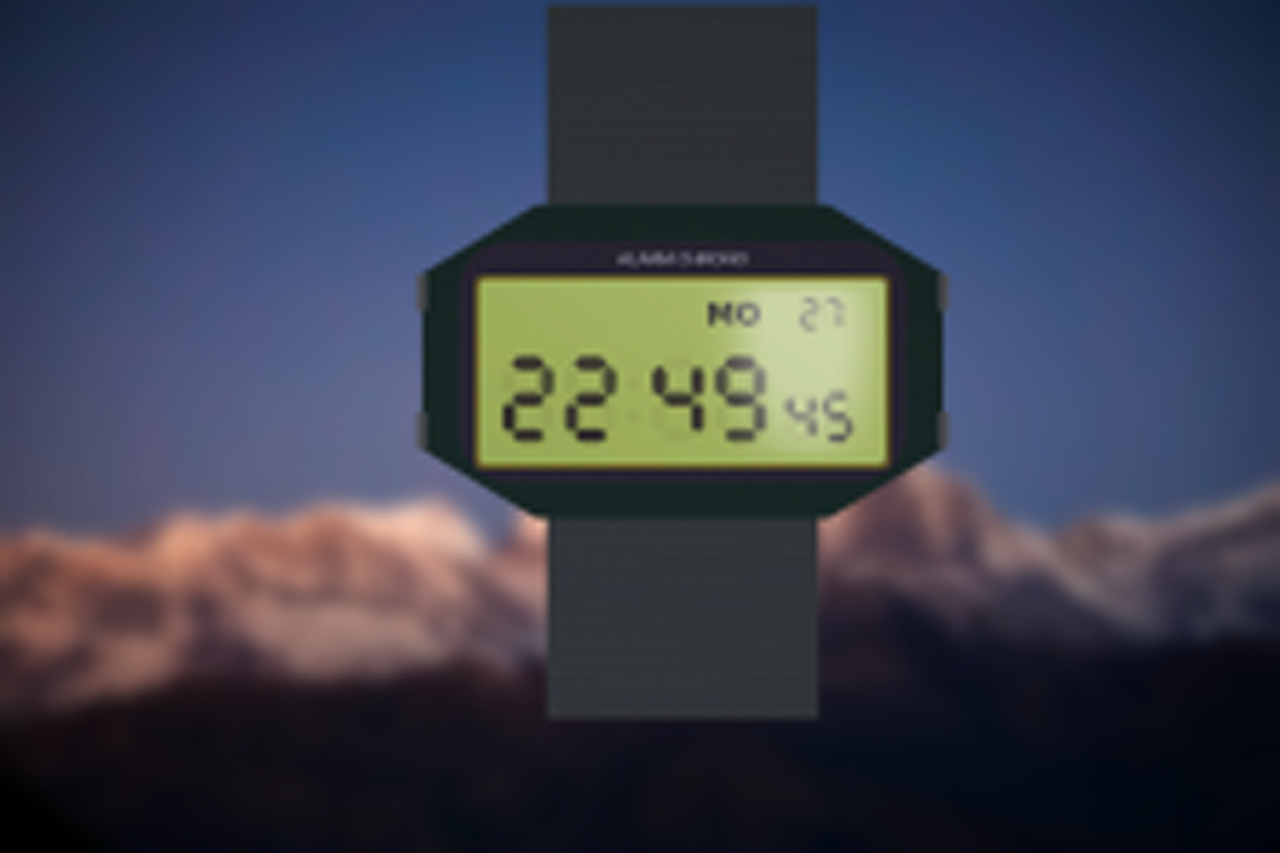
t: 22:49:45
